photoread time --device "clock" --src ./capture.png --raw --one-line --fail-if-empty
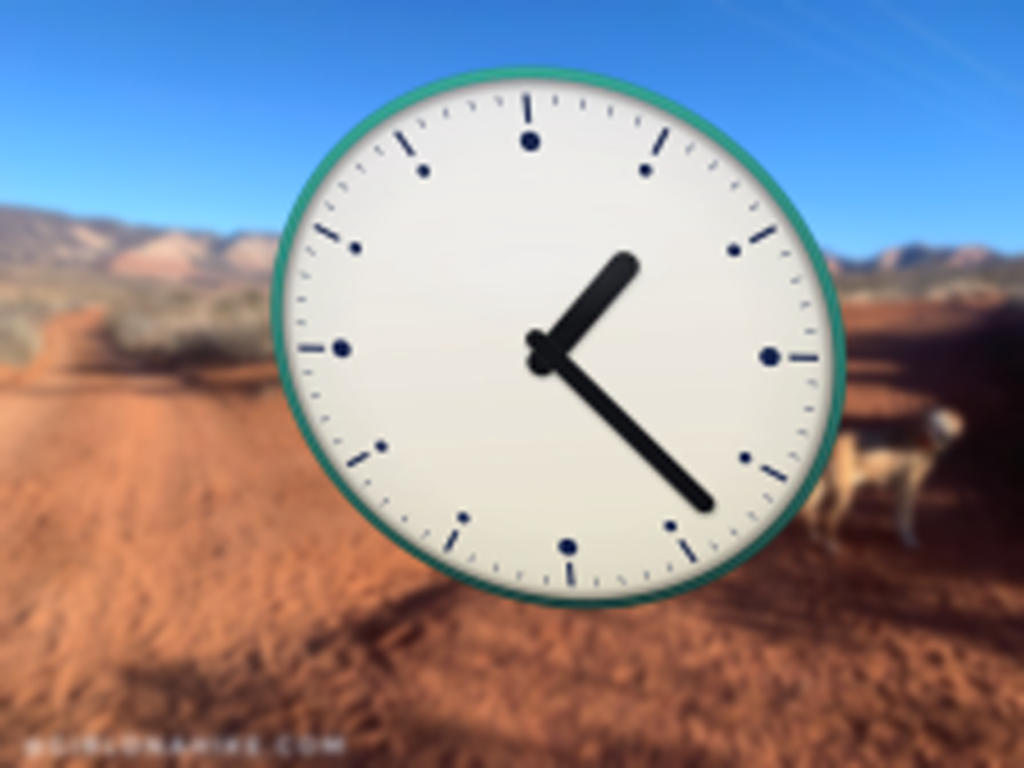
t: 1:23
